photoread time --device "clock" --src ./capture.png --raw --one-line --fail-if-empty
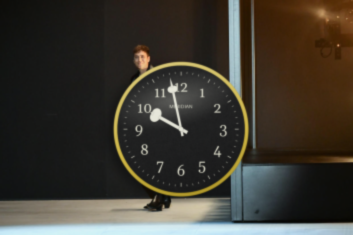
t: 9:58
